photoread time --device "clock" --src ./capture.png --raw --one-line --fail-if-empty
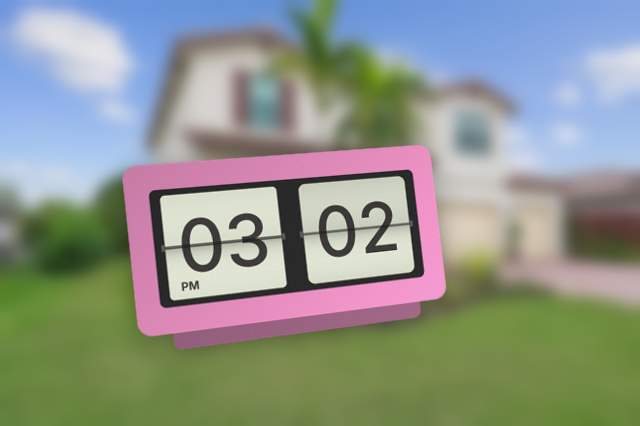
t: 3:02
